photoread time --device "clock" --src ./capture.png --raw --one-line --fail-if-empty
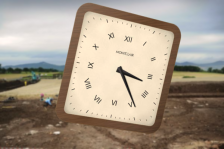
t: 3:24
